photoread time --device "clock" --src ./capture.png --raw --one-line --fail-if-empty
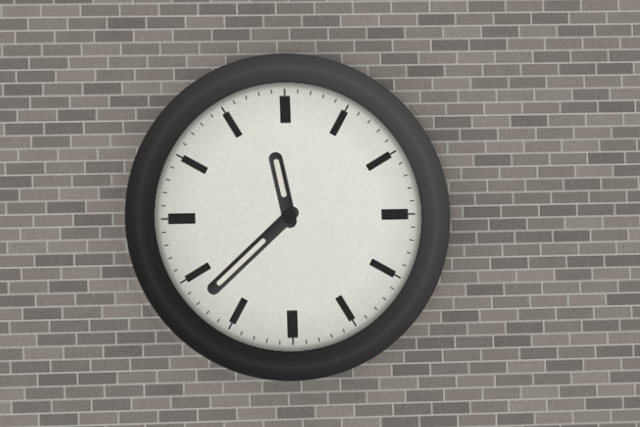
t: 11:38
